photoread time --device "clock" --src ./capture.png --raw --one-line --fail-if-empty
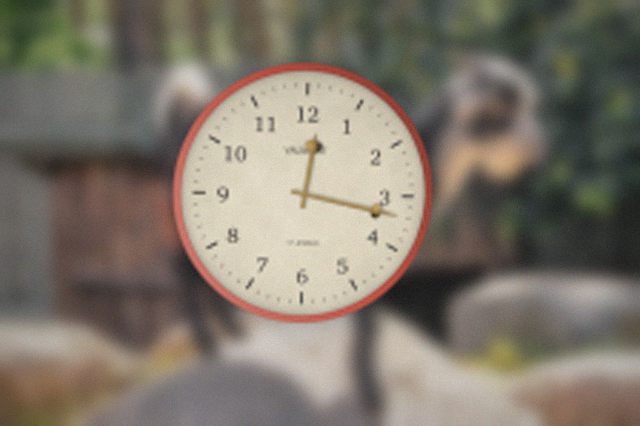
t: 12:17
